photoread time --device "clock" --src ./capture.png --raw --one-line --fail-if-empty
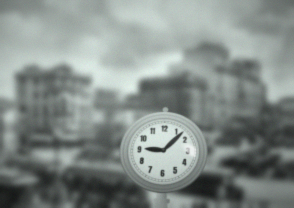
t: 9:07
